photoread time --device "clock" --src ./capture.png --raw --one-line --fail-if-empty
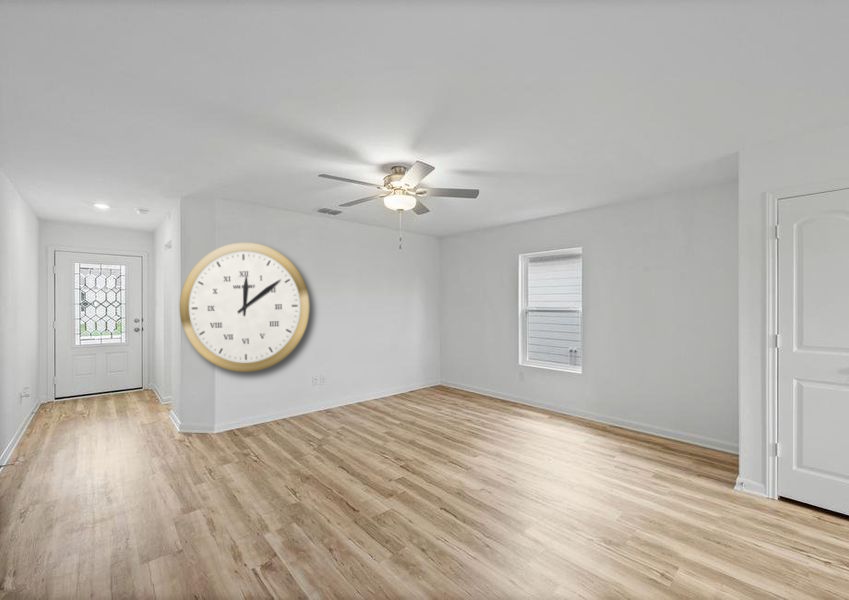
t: 12:09
